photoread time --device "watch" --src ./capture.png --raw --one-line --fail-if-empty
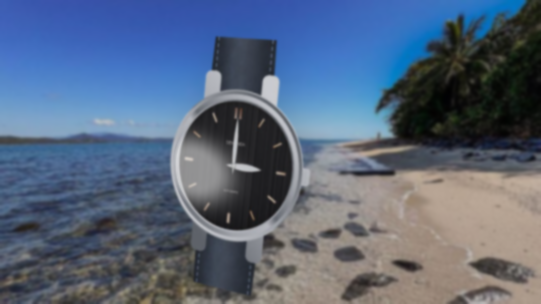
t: 3:00
